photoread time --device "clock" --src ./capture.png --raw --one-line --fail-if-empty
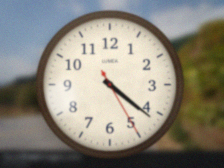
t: 4:21:25
